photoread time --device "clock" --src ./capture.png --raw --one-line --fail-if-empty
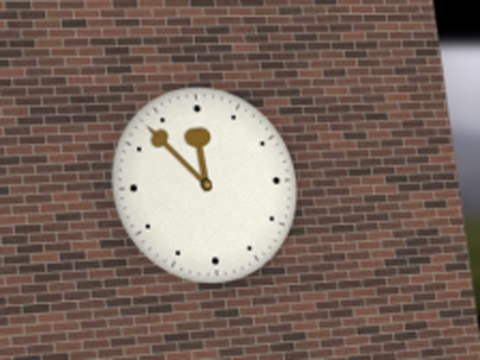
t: 11:53
